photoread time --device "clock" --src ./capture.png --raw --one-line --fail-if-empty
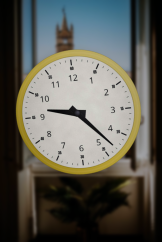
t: 9:23
